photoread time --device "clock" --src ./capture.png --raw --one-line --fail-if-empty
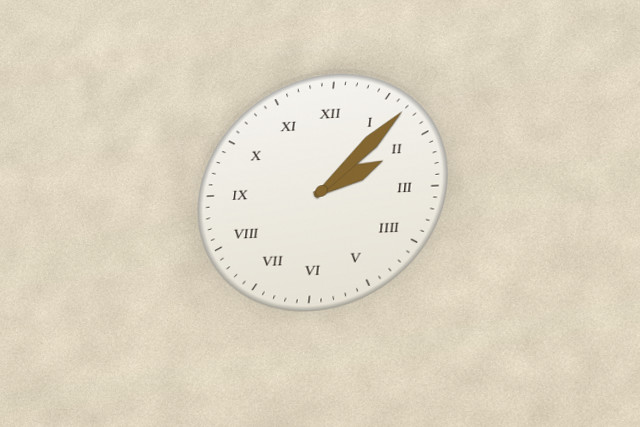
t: 2:07
